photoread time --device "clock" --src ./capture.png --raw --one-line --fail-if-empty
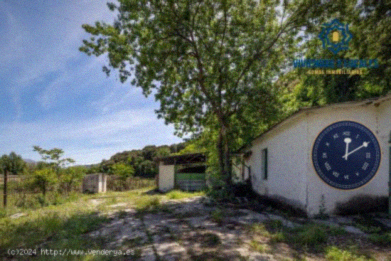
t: 12:10
